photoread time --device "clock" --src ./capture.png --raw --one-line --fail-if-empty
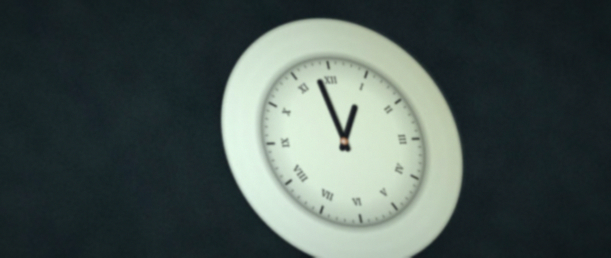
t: 12:58
